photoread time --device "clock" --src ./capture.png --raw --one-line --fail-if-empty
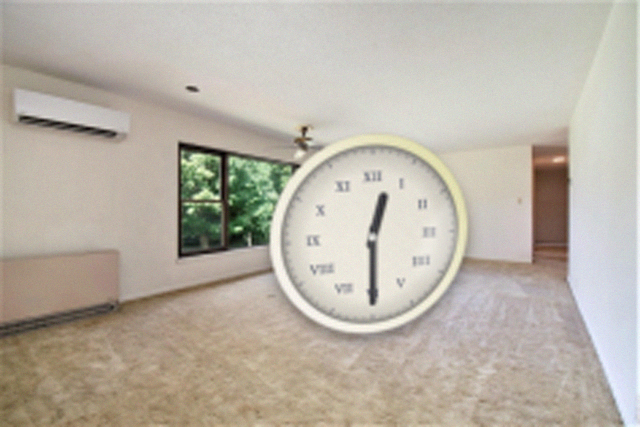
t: 12:30
